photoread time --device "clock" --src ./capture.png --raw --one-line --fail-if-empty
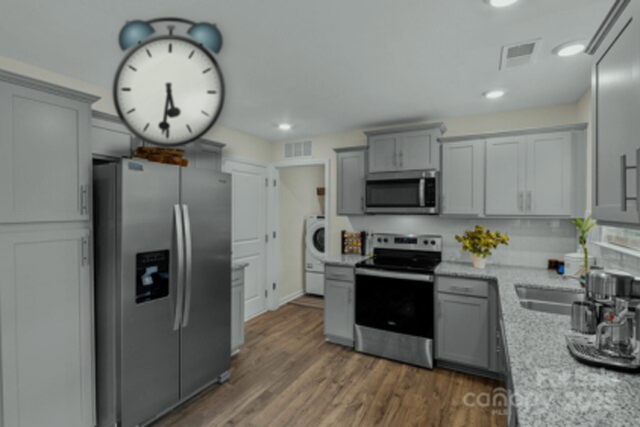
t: 5:31
